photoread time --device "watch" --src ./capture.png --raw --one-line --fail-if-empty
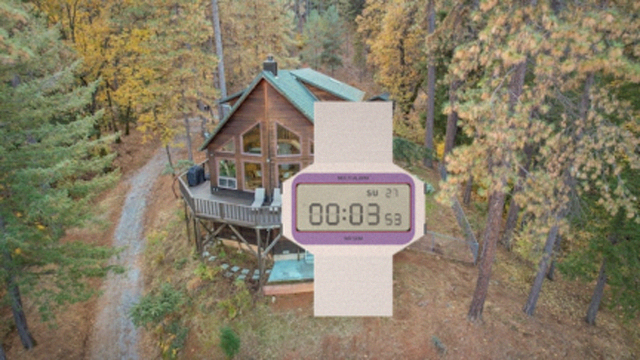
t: 0:03:53
